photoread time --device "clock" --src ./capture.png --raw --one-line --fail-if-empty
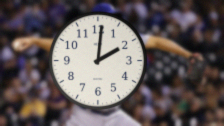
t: 2:01
